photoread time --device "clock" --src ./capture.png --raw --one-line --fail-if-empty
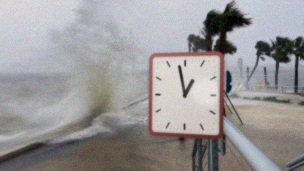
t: 12:58
